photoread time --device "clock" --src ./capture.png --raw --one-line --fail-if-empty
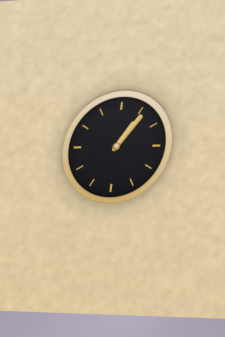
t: 1:06
